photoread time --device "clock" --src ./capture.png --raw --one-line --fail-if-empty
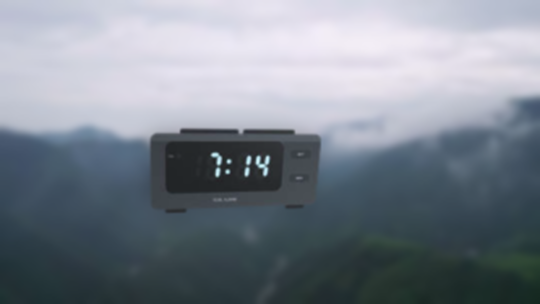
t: 7:14
